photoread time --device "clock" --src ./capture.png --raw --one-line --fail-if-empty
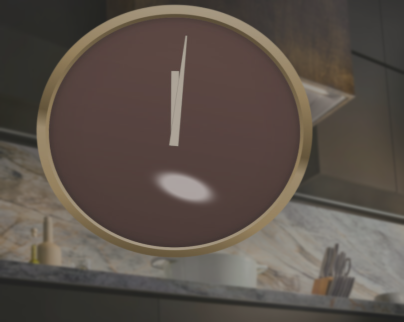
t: 12:01
